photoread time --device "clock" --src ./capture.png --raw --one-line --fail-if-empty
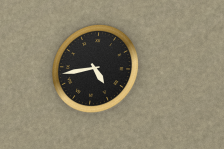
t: 4:43
